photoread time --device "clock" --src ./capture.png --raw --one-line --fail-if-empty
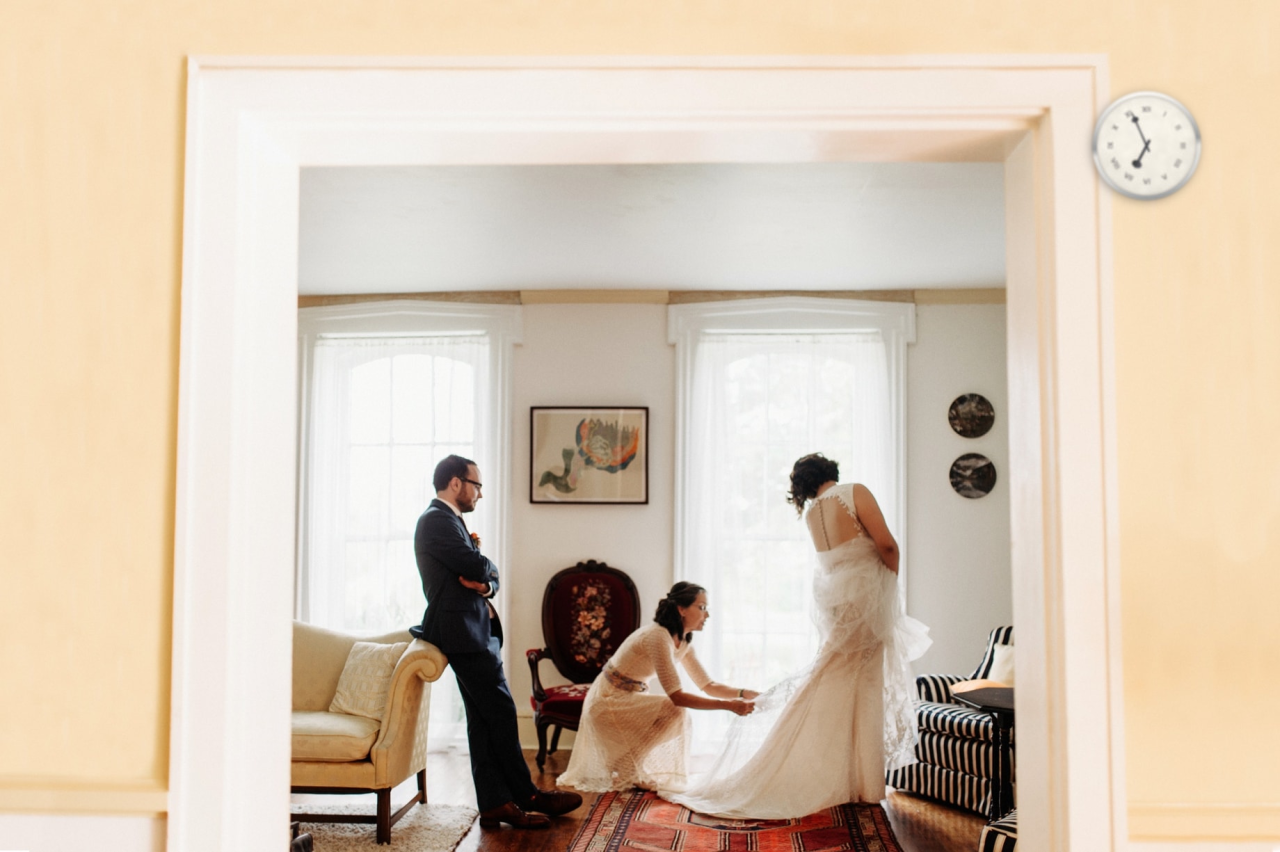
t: 6:56
